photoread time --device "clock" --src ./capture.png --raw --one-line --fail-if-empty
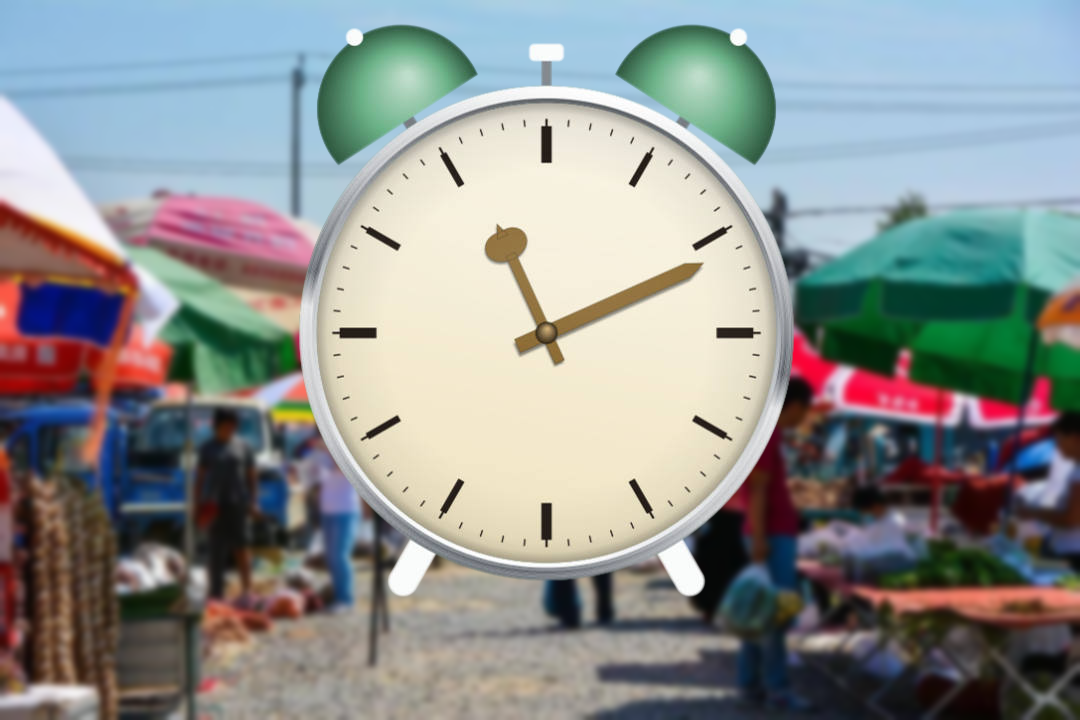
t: 11:11
